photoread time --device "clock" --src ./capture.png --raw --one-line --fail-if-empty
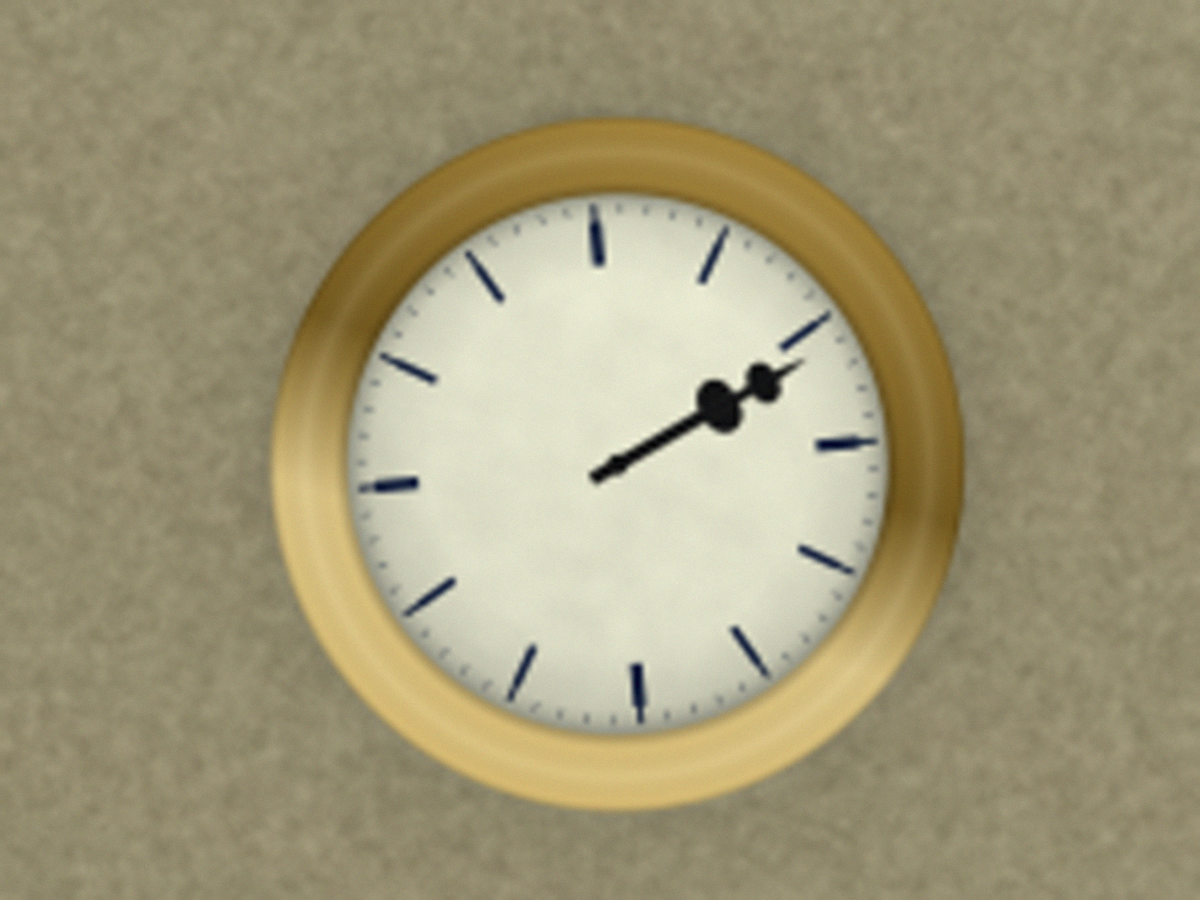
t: 2:11
